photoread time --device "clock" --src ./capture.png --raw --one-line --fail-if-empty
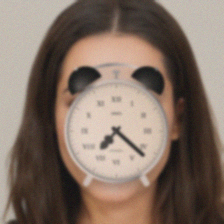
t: 7:22
